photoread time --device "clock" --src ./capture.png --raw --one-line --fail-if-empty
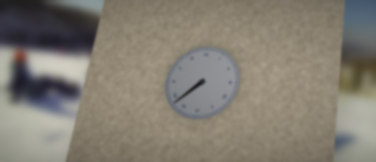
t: 7:38
